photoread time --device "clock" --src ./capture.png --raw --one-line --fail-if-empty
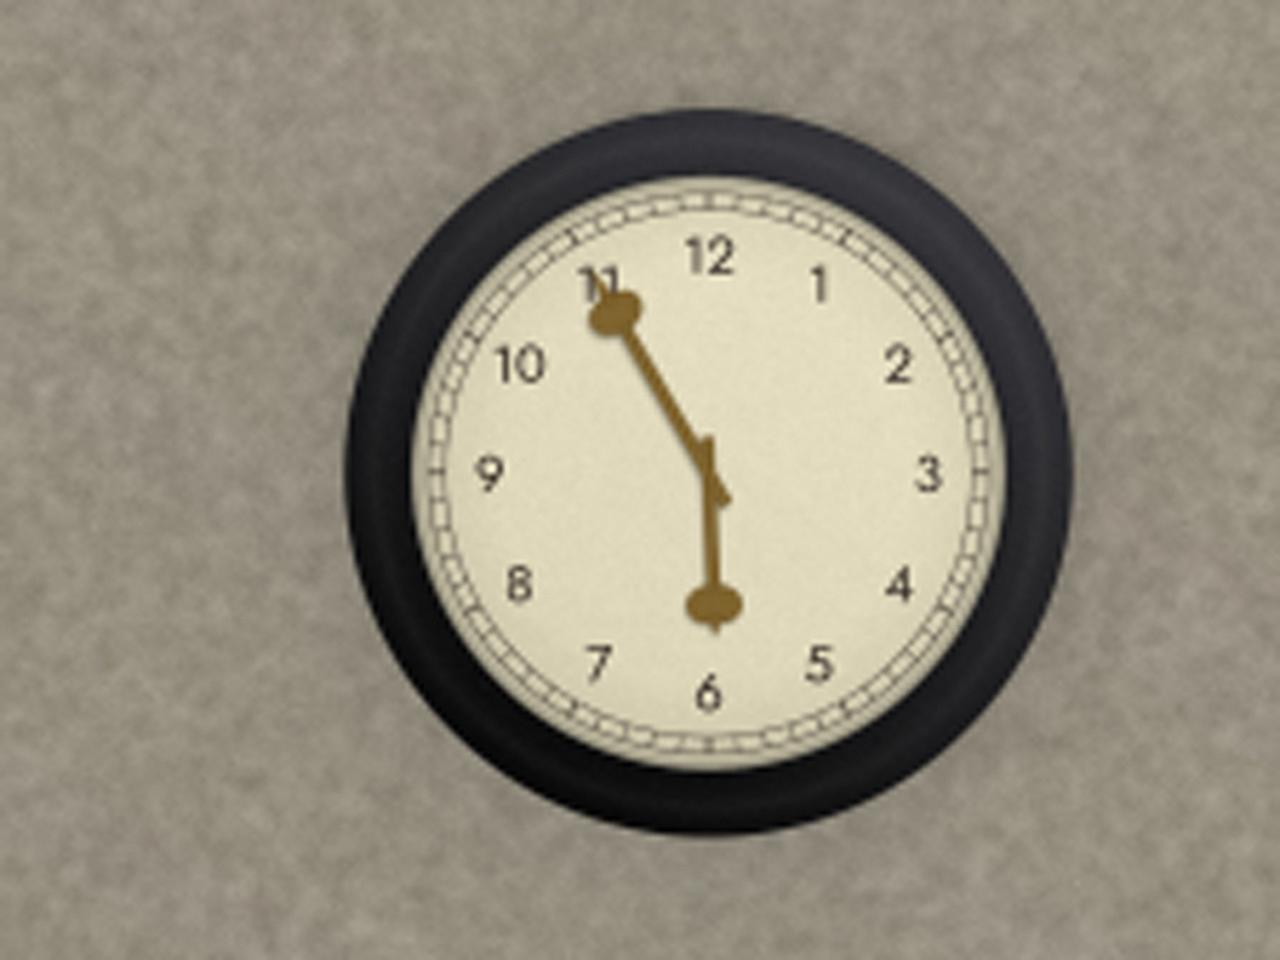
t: 5:55
